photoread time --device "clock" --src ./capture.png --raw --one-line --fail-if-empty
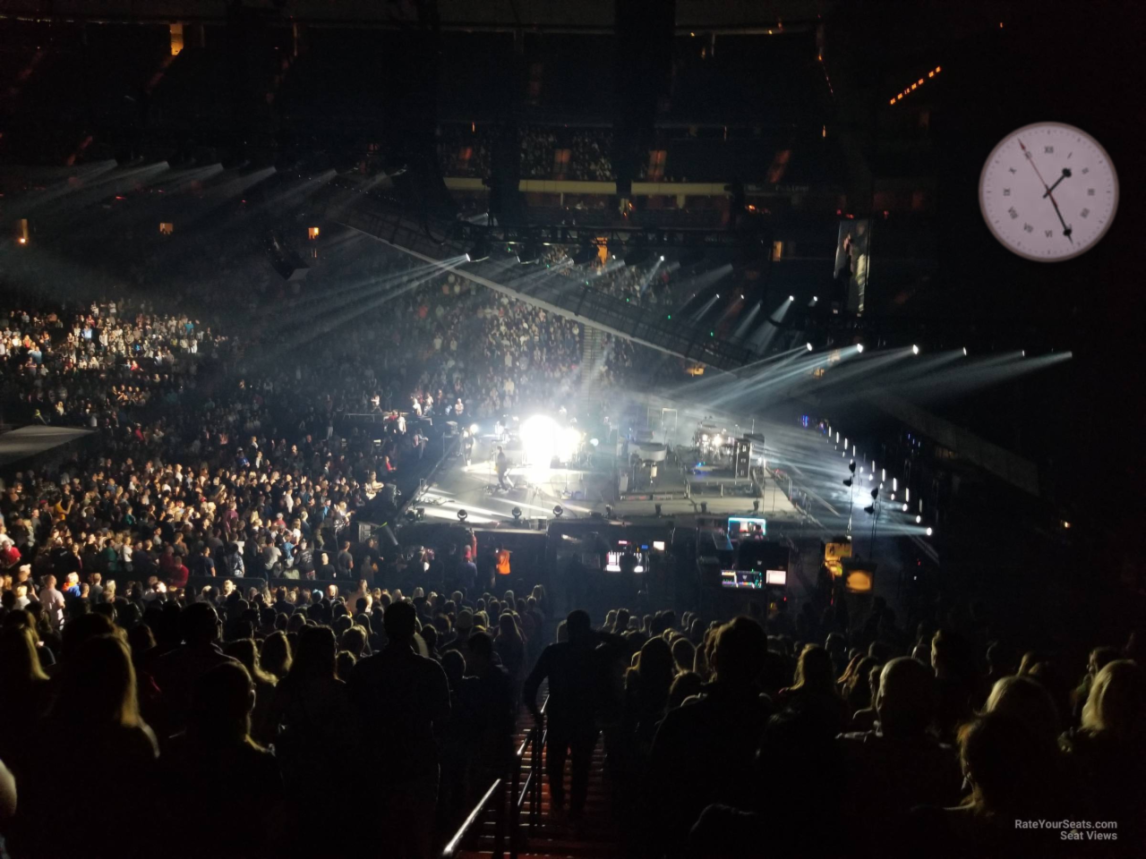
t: 1:25:55
